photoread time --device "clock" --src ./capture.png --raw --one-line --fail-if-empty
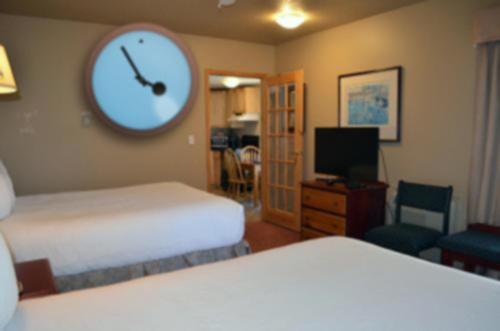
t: 3:55
